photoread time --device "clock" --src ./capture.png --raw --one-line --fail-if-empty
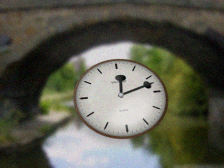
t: 12:12
